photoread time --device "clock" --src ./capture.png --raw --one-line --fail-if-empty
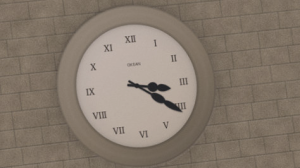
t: 3:21
